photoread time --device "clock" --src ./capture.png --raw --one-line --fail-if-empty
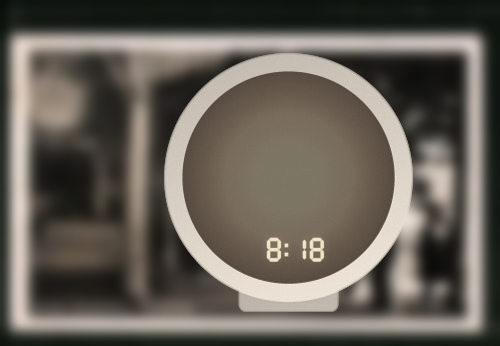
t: 8:18
